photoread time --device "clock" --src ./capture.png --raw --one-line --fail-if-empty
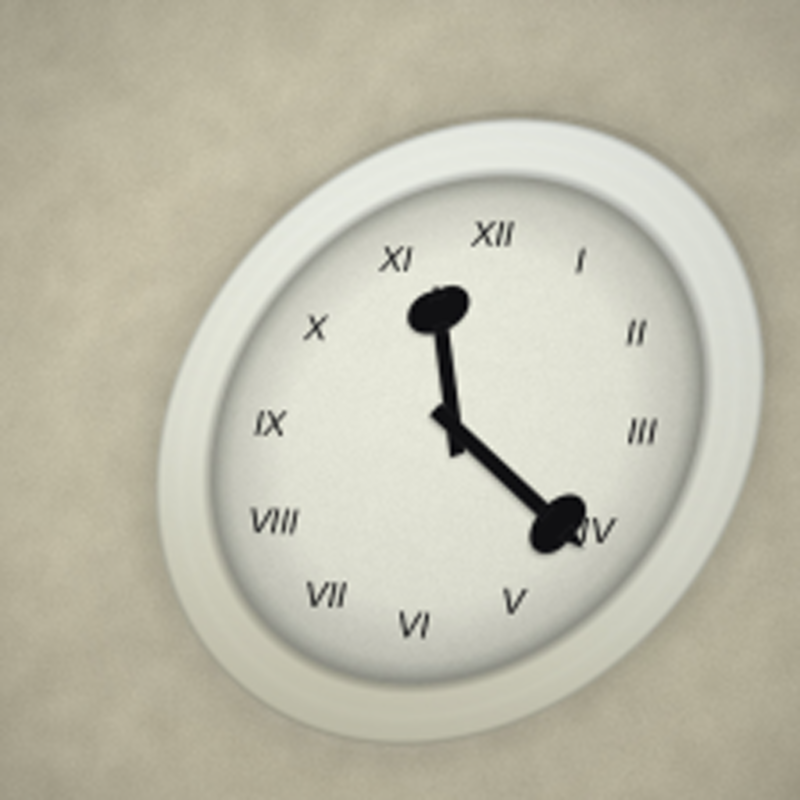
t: 11:21
